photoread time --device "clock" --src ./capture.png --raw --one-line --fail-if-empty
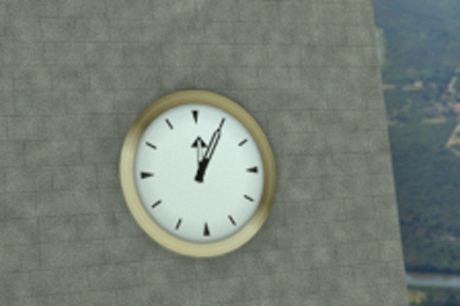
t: 12:05
